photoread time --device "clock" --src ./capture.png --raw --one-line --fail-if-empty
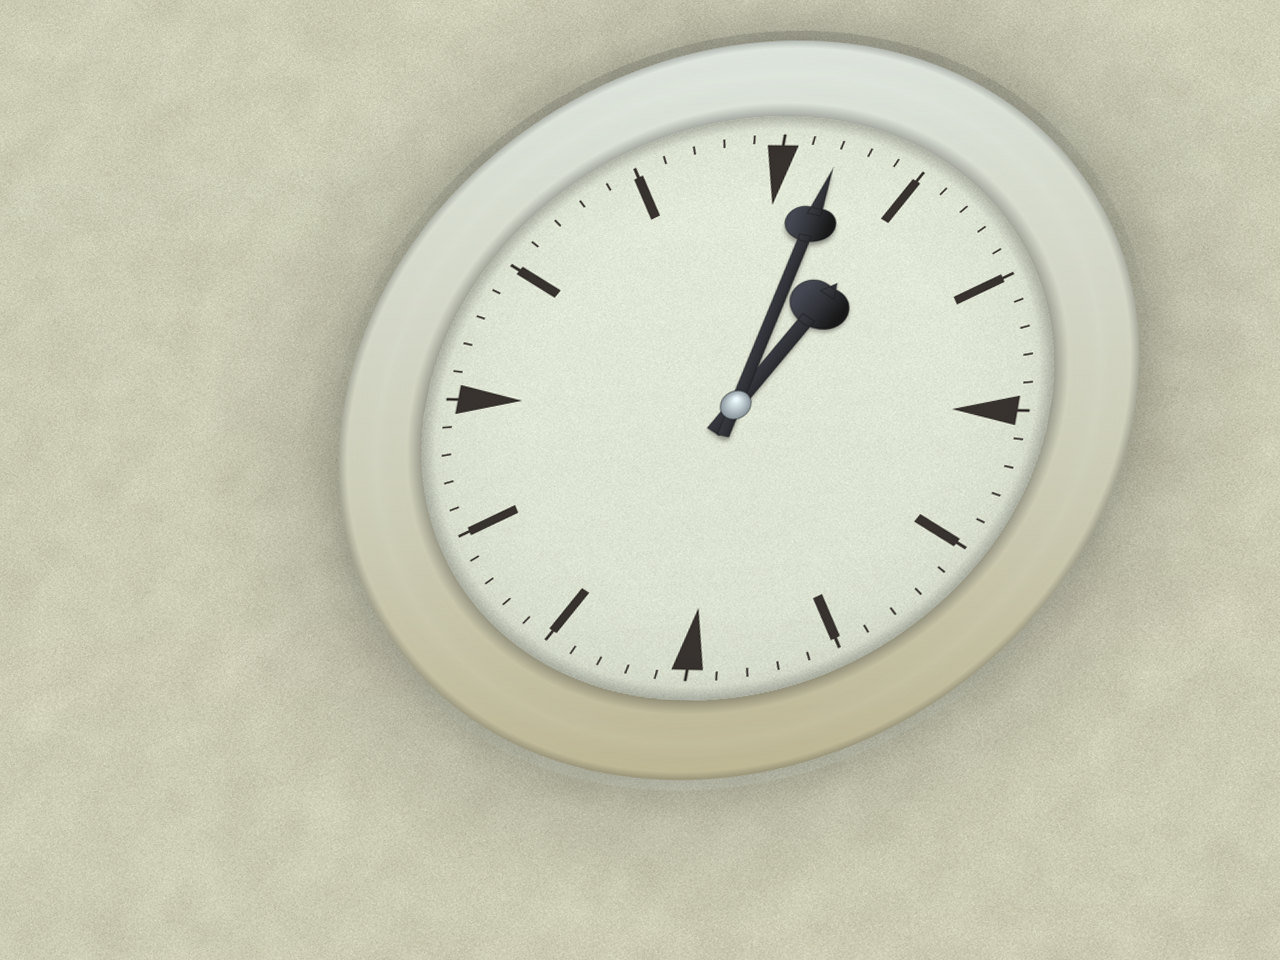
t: 1:02
